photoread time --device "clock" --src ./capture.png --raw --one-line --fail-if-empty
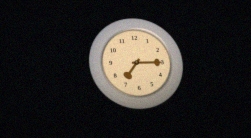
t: 7:15
